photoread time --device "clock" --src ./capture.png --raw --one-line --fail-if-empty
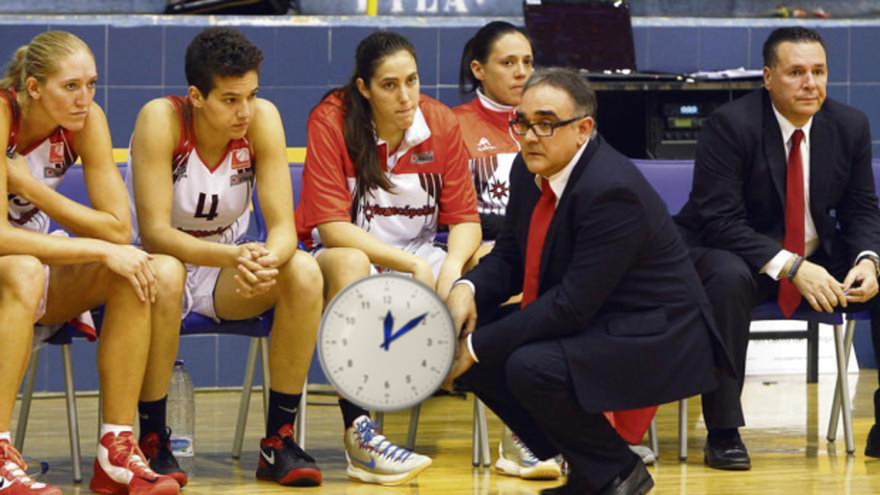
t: 12:09
